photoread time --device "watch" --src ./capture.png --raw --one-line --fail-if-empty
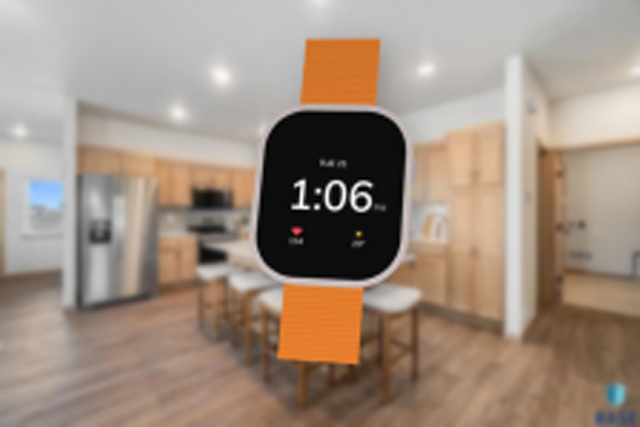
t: 1:06
